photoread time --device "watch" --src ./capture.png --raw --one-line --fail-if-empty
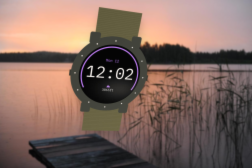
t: 12:02
